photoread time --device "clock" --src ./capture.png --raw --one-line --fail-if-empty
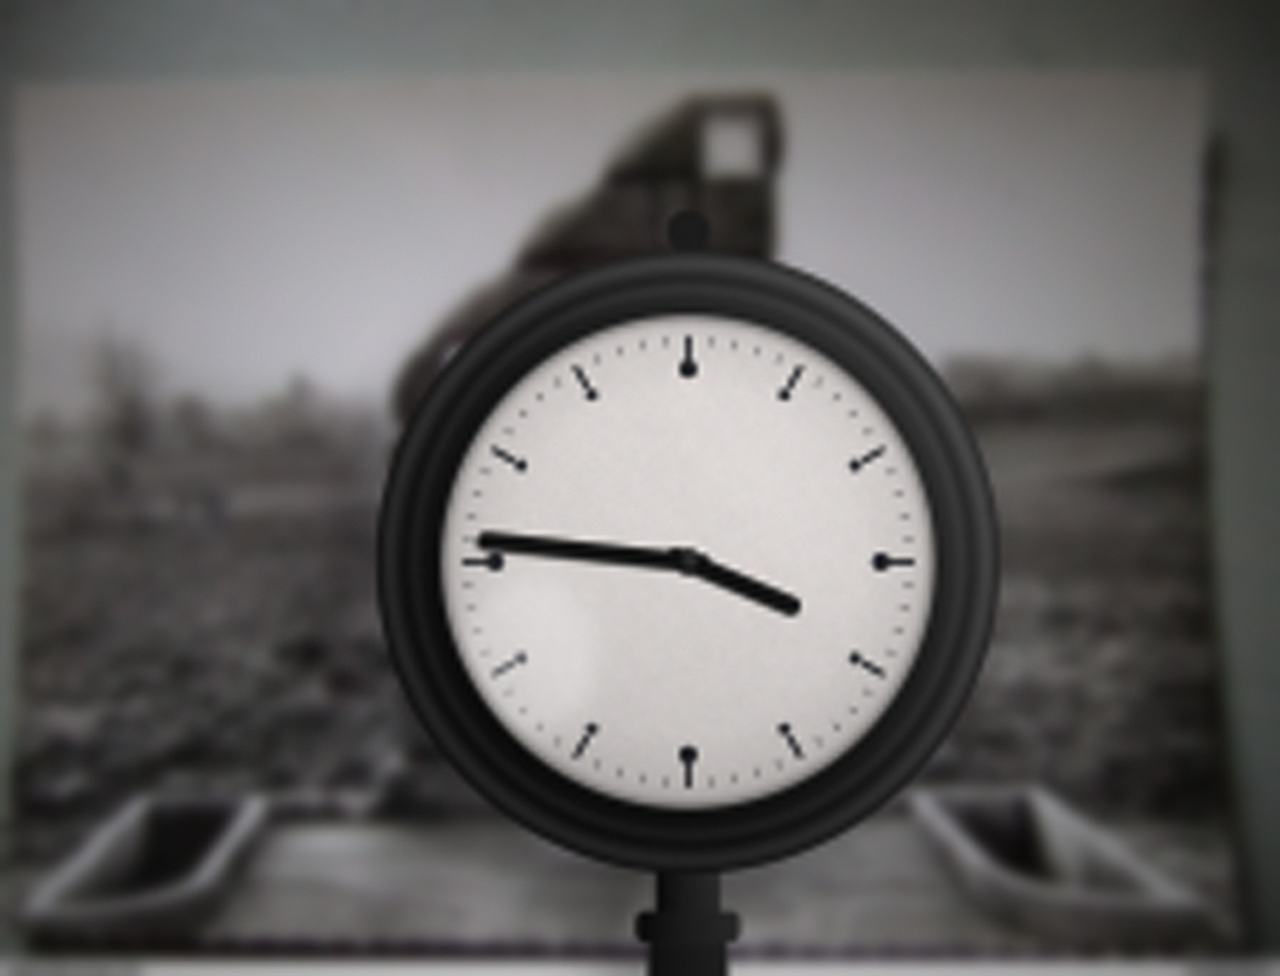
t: 3:46
